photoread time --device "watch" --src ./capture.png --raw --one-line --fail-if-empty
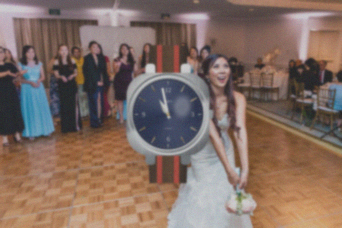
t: 10:58
